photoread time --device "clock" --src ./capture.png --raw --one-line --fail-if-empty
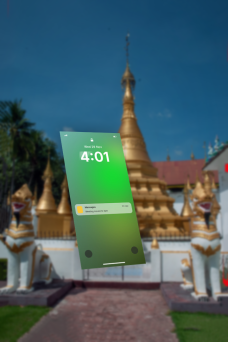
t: 4:01
